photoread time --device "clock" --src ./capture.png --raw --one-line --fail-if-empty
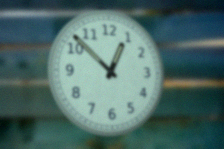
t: 12:52
